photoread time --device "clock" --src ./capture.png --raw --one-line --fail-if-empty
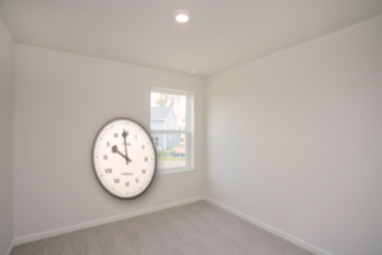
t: 9:59
